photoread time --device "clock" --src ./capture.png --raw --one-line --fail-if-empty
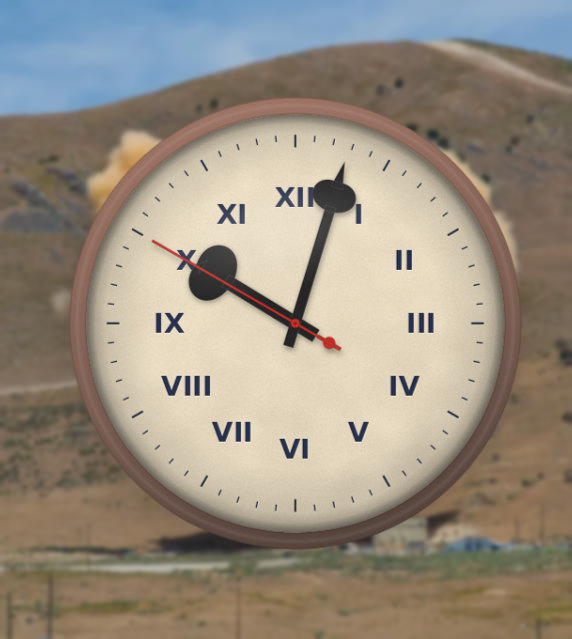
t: 10:02:50
